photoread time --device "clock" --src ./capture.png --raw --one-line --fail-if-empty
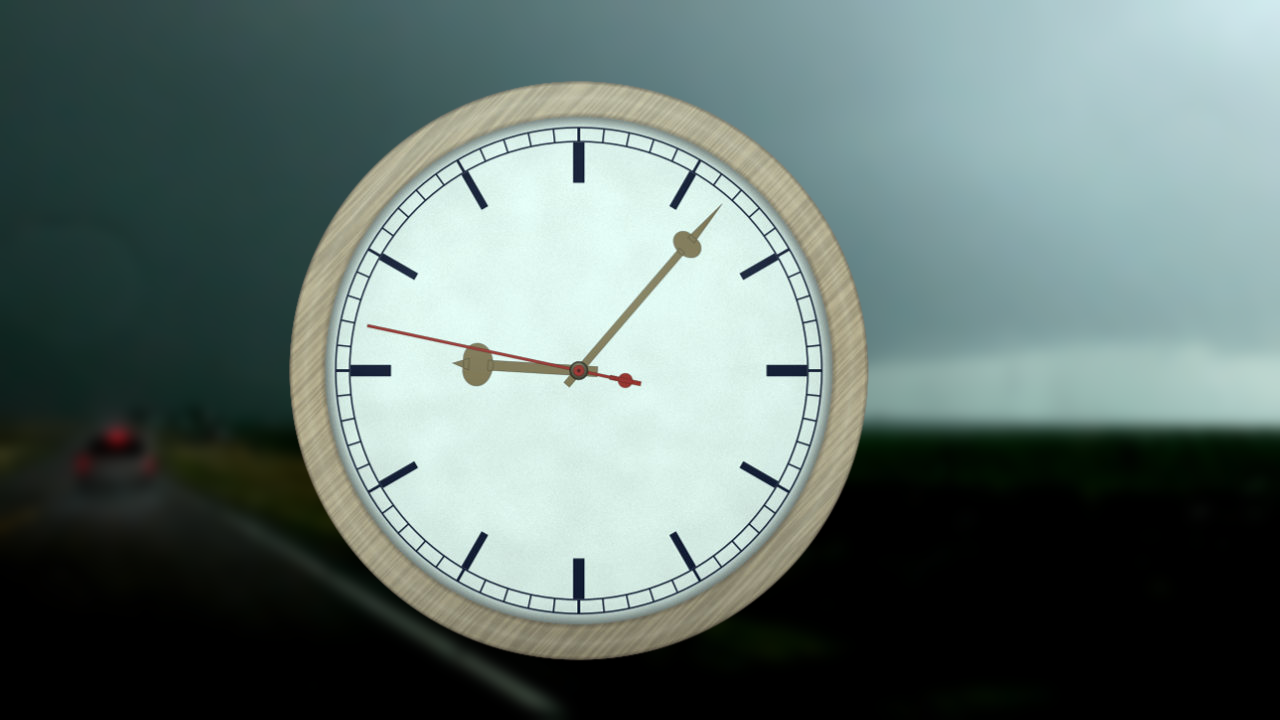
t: 9:06:47
